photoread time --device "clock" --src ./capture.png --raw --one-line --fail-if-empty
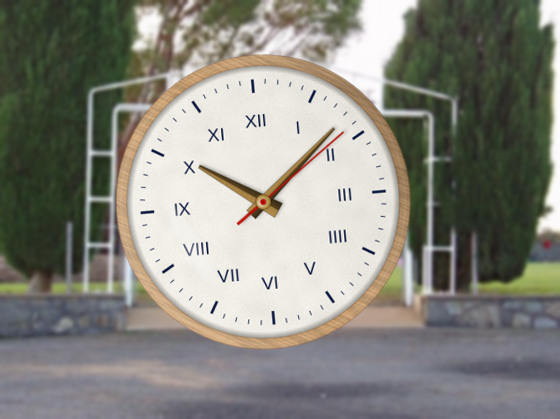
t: 10:08:09
